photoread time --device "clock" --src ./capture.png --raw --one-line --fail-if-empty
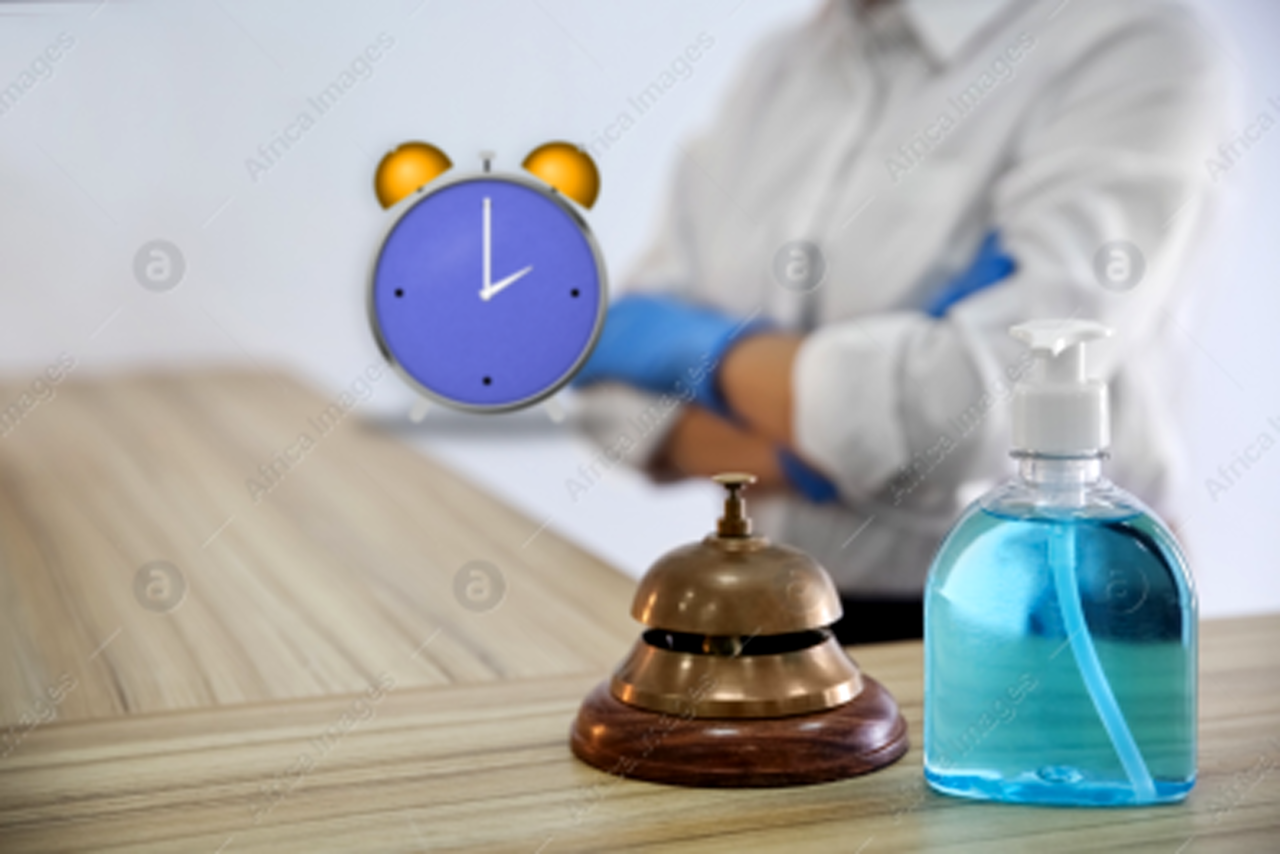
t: 2:00
